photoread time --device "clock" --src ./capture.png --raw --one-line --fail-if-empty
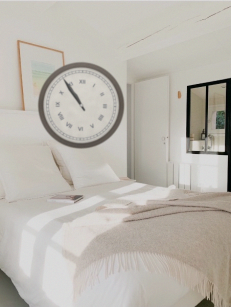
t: 10:54
